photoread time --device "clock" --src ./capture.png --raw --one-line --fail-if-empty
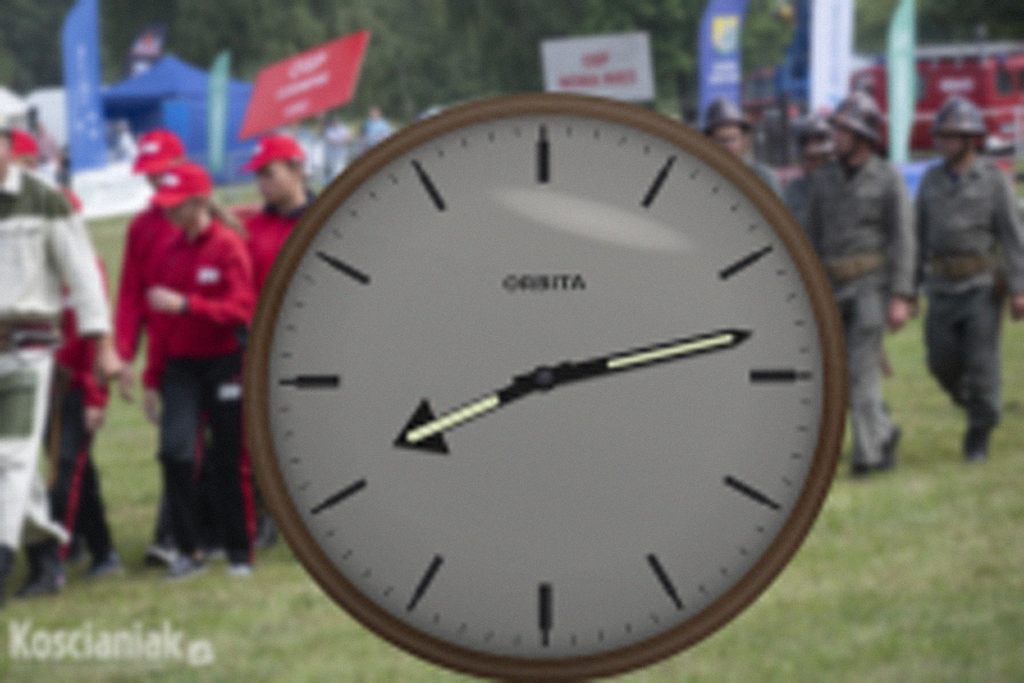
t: 8:13
